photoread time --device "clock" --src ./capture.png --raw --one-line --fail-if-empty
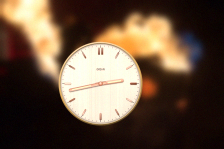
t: 2:43
